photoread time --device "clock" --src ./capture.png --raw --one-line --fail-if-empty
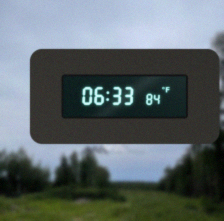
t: 6:33
